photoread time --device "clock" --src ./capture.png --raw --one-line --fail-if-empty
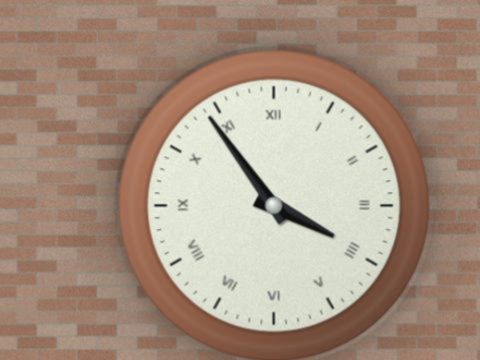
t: 3:54
